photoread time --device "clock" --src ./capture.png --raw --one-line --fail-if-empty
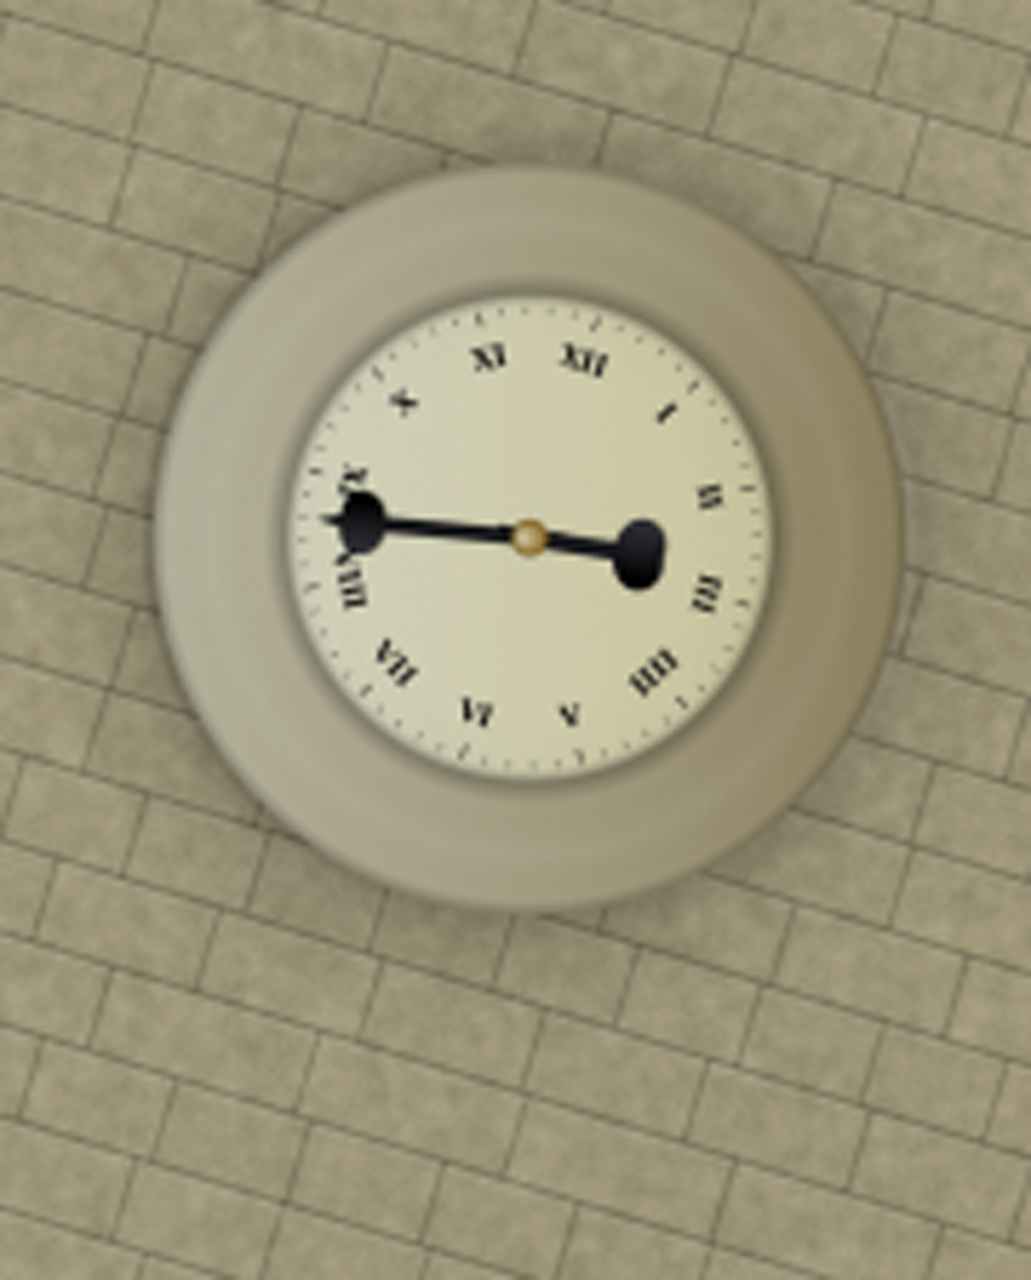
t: 2:43
